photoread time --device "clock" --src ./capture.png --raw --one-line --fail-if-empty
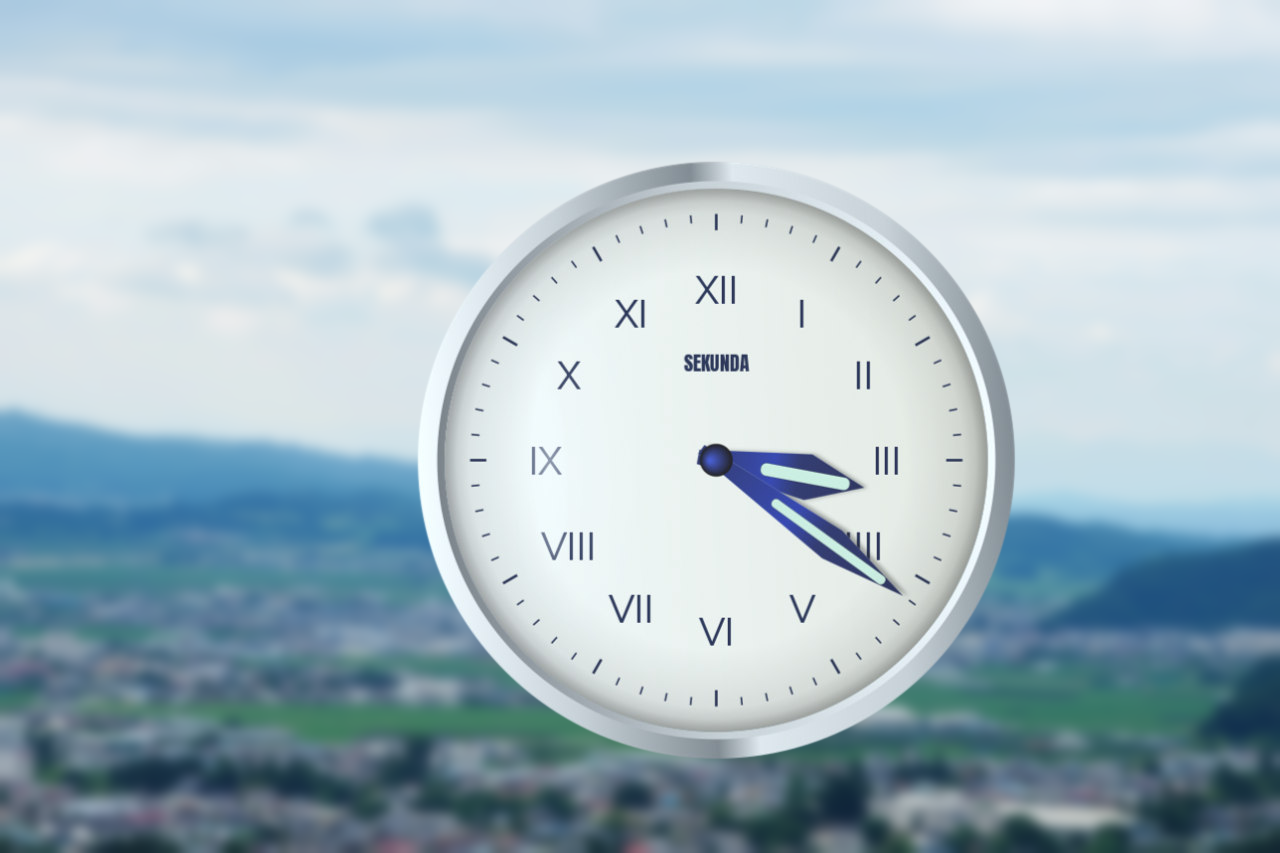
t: 3:21
